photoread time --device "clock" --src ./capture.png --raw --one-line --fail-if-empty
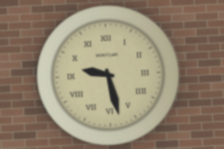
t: 9:28
